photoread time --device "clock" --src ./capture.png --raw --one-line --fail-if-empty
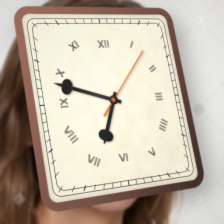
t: 6:48:07
